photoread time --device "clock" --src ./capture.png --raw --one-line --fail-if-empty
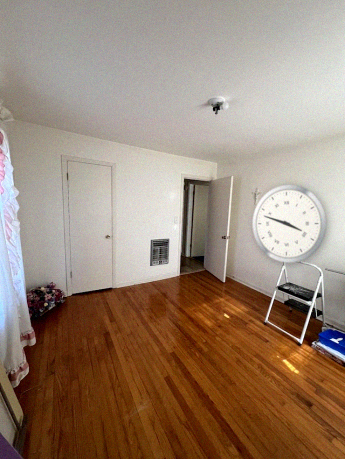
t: 3:48
